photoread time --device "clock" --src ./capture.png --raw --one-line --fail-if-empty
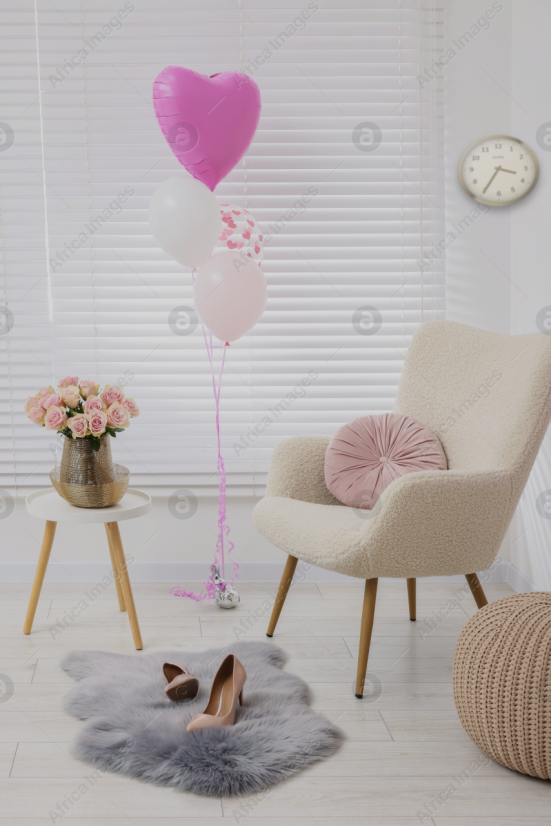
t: 3:35
